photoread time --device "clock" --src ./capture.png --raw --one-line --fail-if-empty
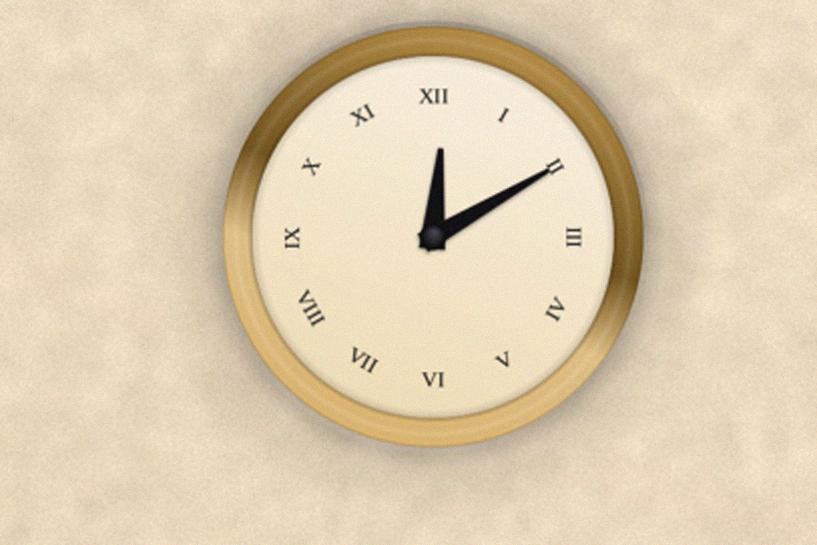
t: 12:10
